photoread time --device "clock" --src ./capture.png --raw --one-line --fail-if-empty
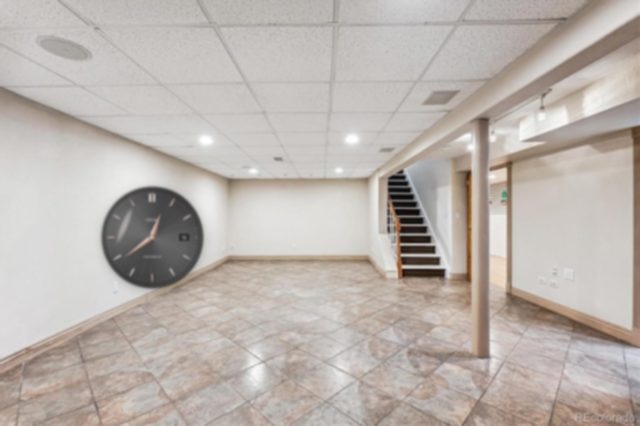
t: 12:39
